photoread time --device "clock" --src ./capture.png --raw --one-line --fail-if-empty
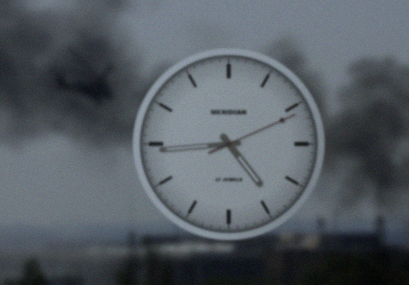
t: 4:44:11
